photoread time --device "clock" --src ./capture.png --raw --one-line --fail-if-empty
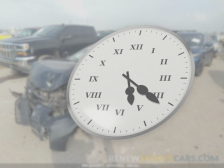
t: 5:21
